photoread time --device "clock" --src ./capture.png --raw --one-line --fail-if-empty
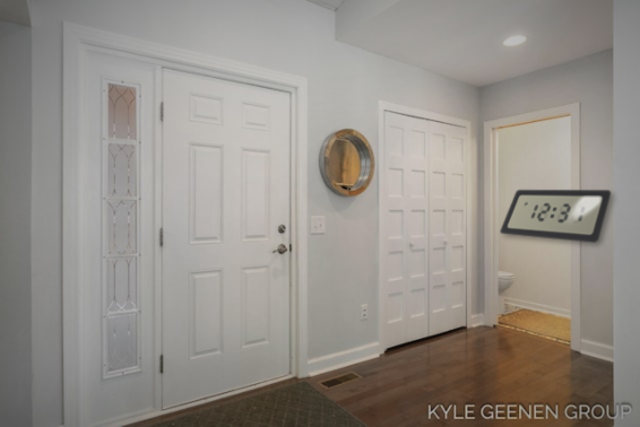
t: 12:31
